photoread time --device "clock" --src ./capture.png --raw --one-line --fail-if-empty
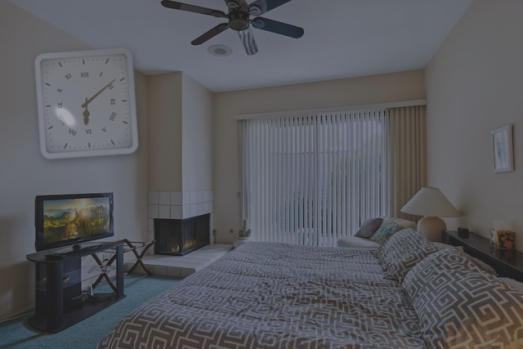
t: 6:09
